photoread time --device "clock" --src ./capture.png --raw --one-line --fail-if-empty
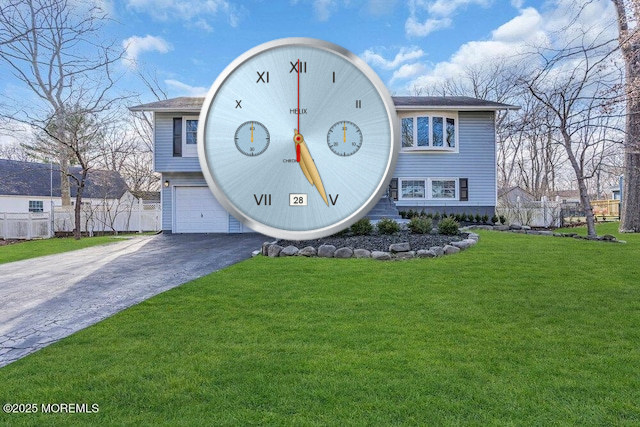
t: 5:26
